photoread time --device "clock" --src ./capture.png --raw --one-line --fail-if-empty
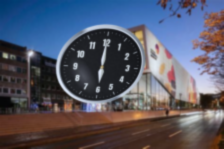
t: 6:00
